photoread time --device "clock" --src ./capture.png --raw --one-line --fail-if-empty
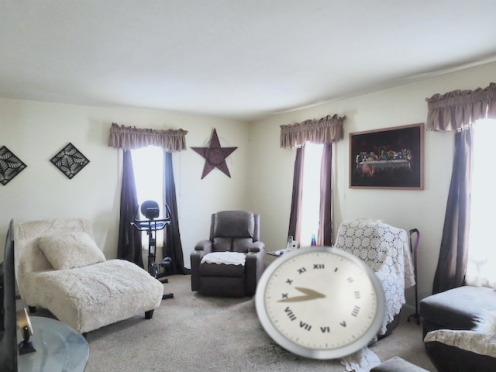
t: 9:44
